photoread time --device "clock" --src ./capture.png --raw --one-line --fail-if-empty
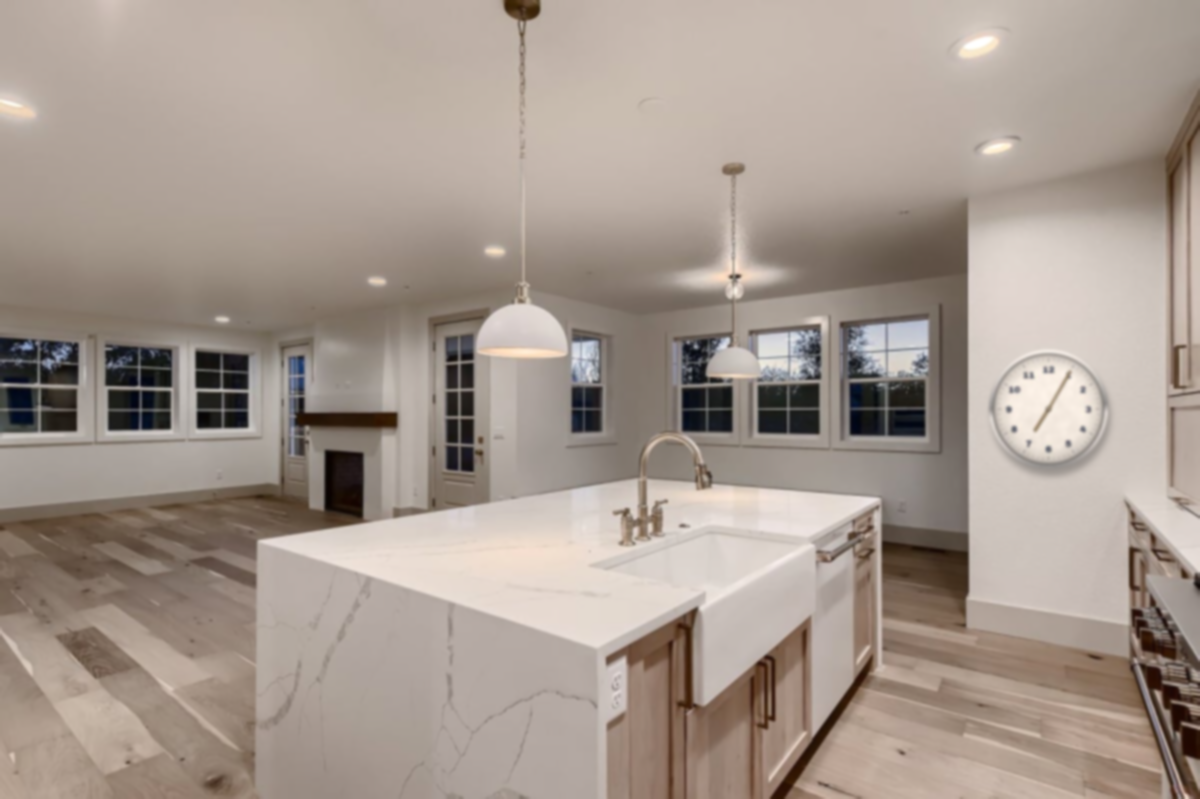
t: 7:05
